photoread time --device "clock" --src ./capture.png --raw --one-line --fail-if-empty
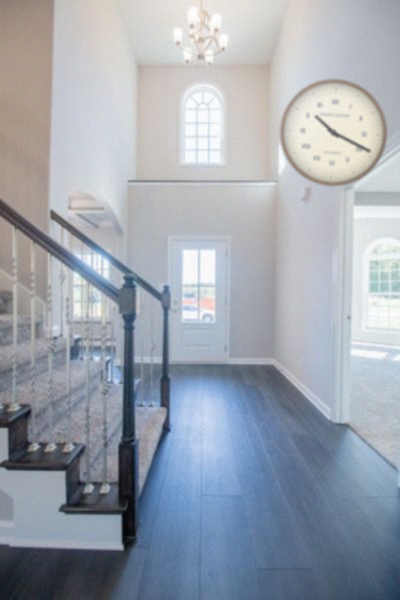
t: 10:19
